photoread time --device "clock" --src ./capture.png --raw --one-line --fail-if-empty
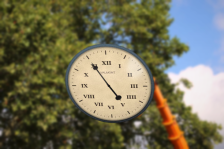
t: 4:55
